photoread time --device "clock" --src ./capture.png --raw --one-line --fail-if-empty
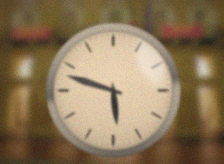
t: 5:48
